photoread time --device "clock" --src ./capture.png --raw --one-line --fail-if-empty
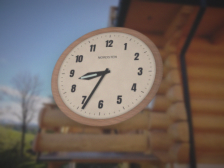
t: 8:34
